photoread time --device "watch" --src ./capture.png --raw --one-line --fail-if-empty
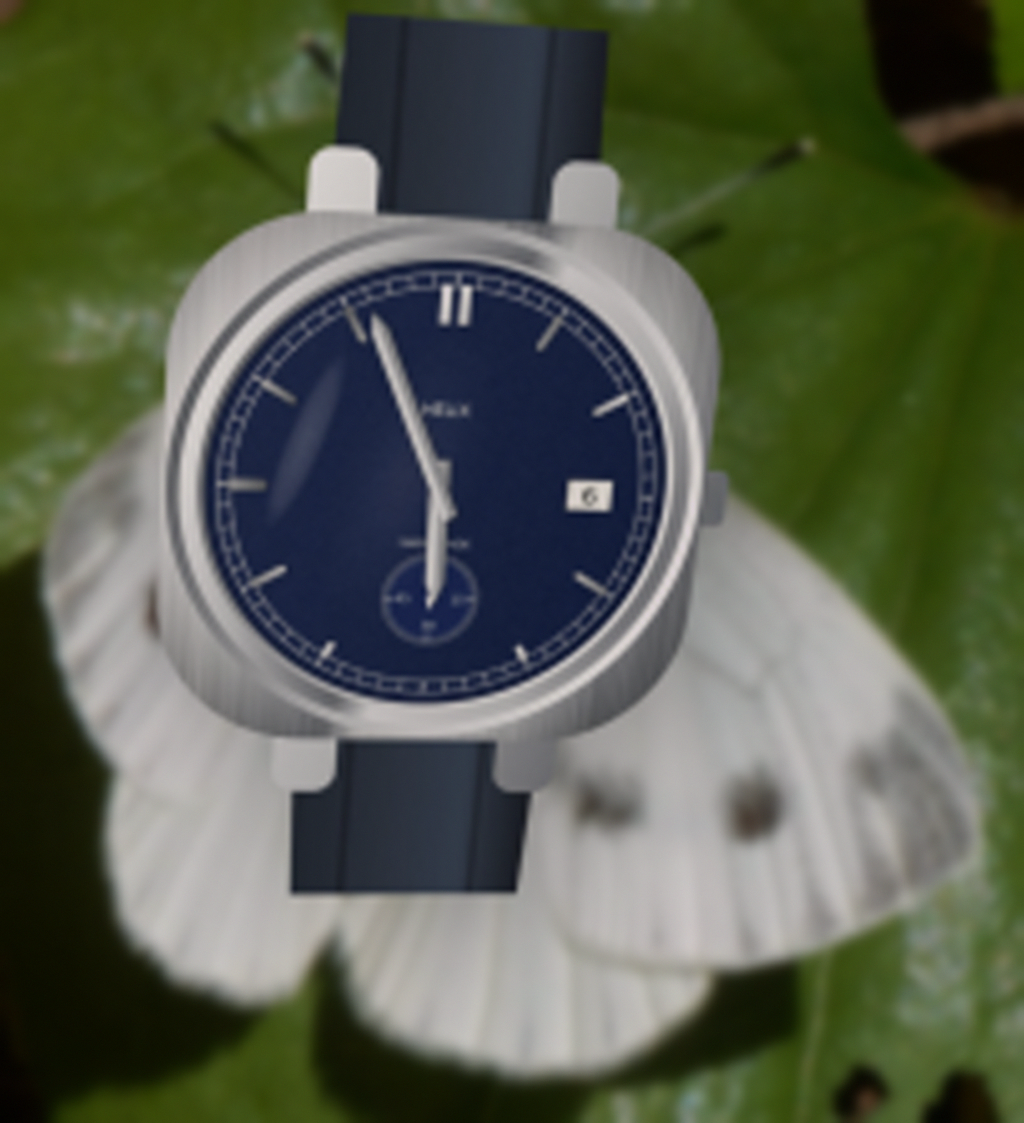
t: 5:56
